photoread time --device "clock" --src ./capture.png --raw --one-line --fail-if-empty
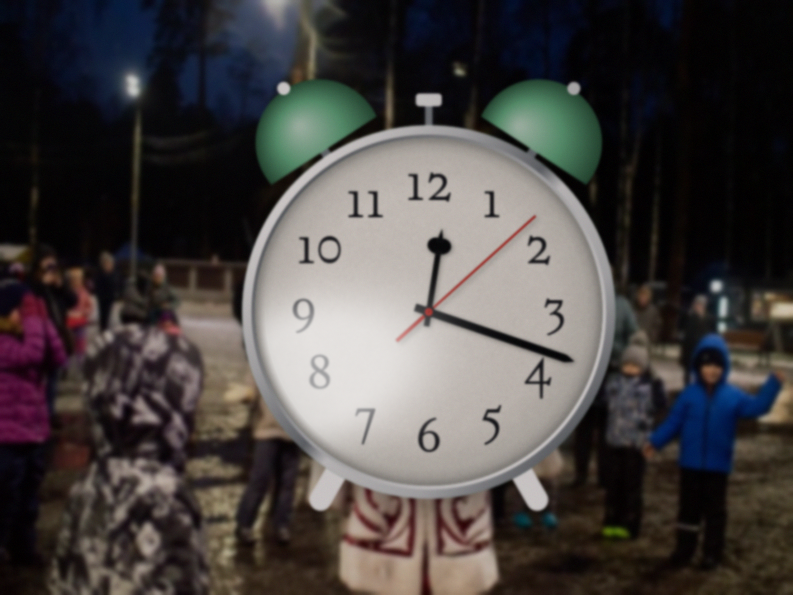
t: 12:18:08
